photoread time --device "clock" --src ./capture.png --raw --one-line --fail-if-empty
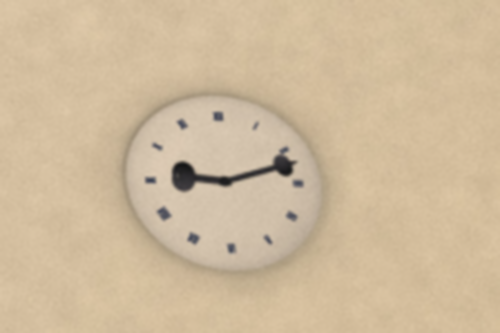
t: 9:12
